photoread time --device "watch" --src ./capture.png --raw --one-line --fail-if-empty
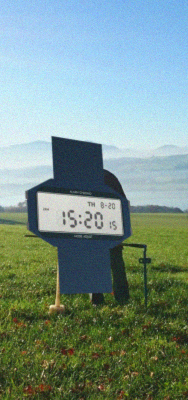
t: 15:20:15
